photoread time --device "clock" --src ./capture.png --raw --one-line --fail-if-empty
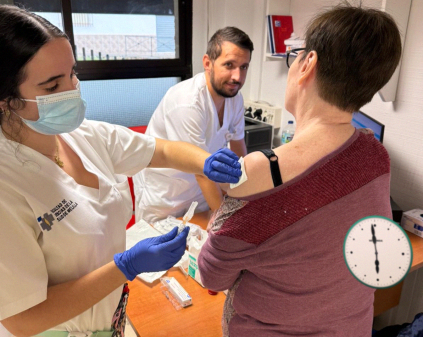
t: 5:59
